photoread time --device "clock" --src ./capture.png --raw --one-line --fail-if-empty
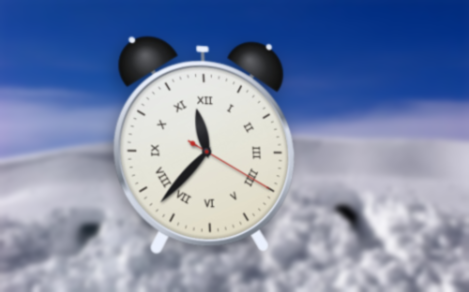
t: 11:37:20
